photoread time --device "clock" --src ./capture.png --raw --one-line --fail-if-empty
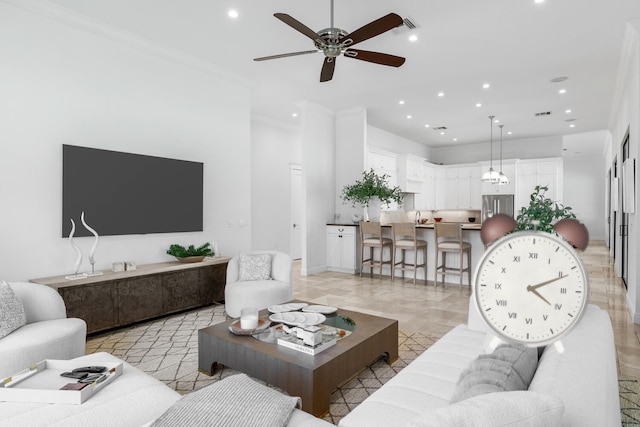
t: 4:11
